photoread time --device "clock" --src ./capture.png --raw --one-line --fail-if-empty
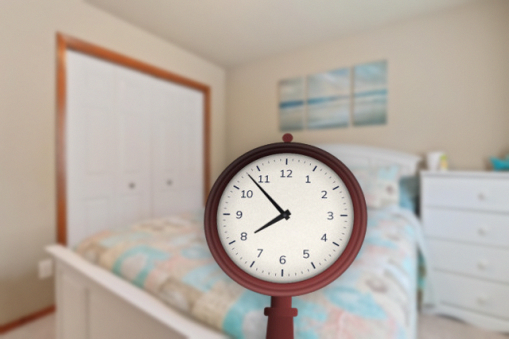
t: 7:53
